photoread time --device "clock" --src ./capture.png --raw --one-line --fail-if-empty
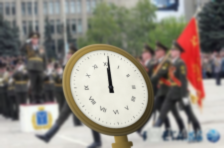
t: 12:01
